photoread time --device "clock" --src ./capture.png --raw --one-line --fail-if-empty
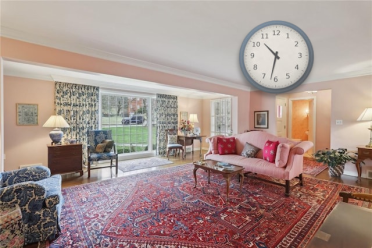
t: 10:32
